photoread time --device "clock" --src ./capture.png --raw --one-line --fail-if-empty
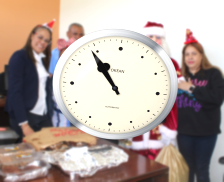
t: 10:54
